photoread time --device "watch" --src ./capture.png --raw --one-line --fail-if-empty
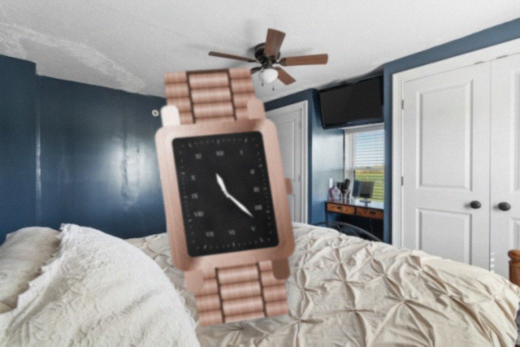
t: 11:23
